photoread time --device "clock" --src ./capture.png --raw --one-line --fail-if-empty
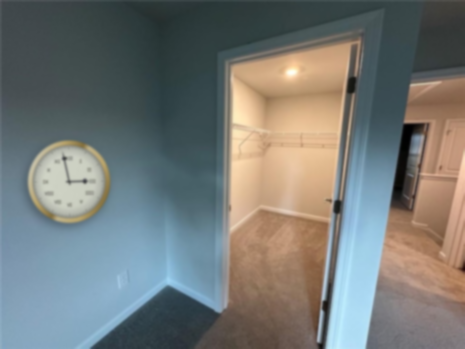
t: 2:58
